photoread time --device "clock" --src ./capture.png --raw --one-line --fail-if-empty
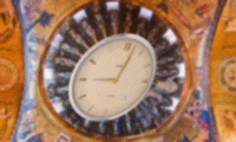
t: 9:02
